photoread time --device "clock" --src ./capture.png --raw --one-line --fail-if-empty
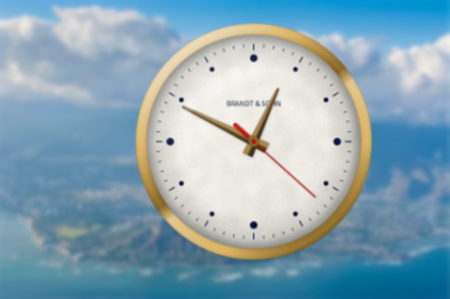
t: 12:49:22
